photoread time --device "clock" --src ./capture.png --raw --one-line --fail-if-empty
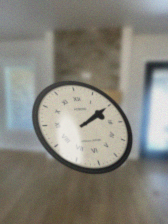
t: 2:10
